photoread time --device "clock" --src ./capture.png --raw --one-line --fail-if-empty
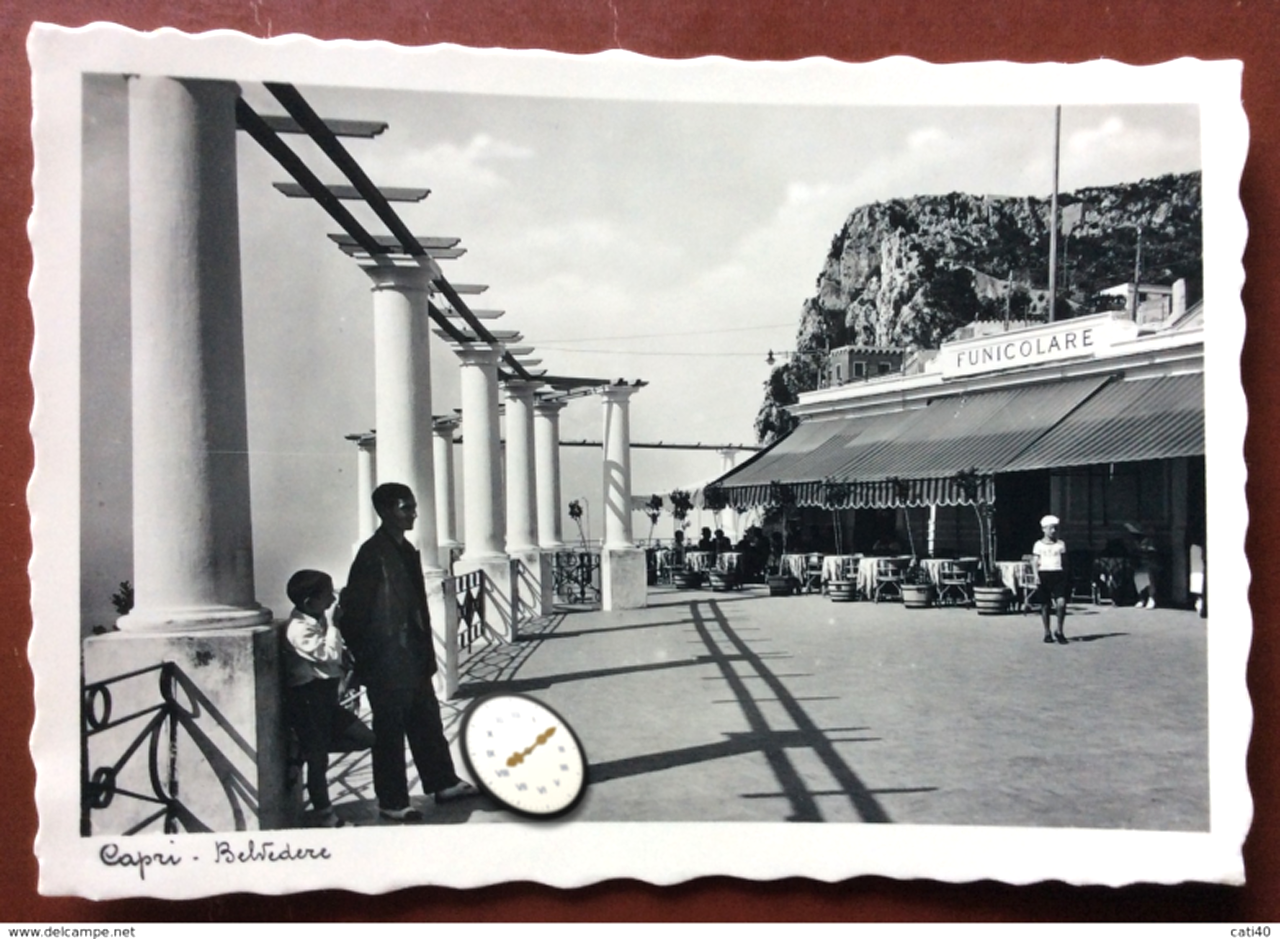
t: 8:10
